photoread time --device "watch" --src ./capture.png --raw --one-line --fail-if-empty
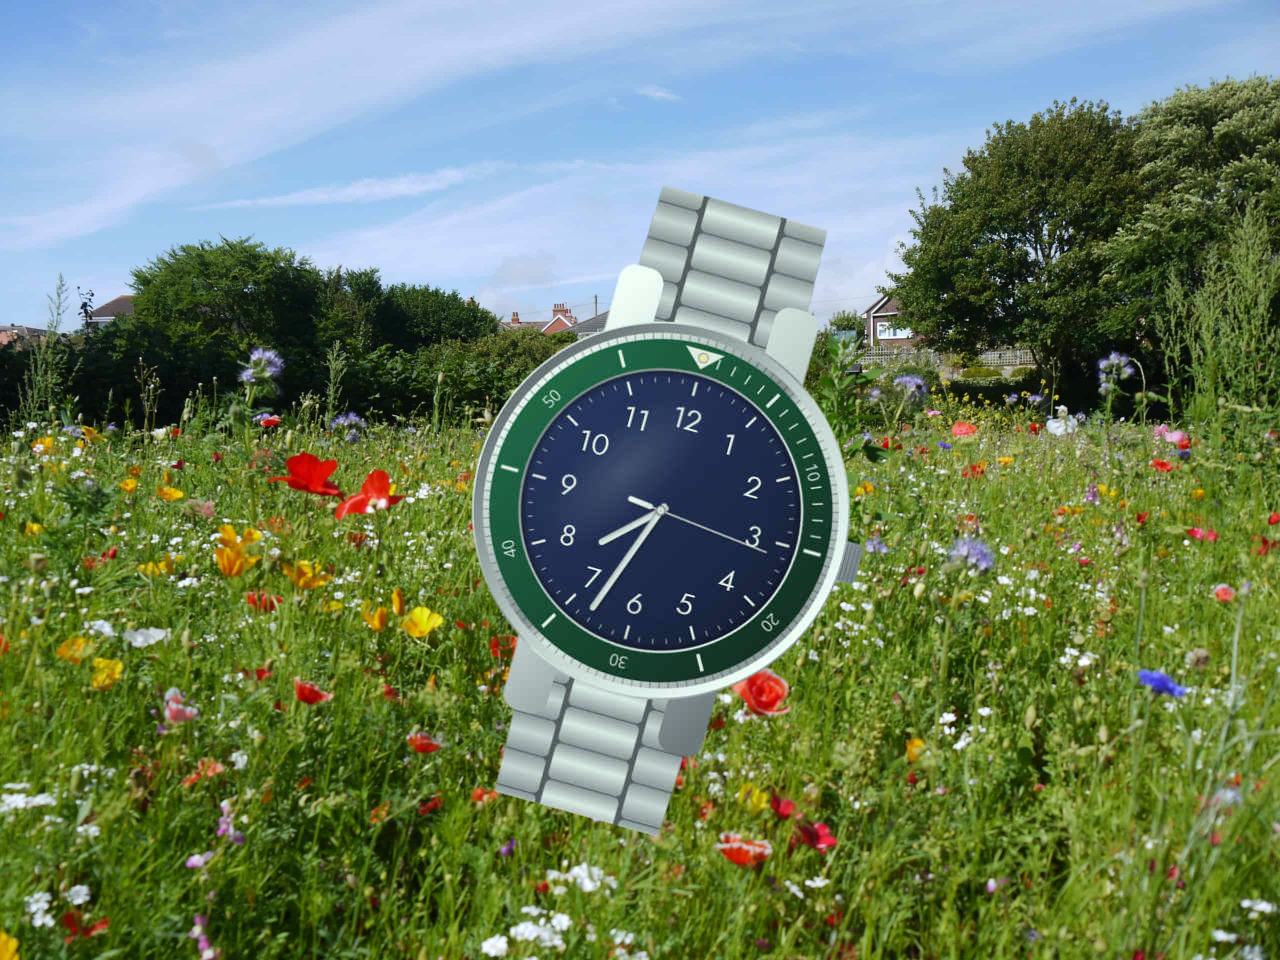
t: 7:33:16
